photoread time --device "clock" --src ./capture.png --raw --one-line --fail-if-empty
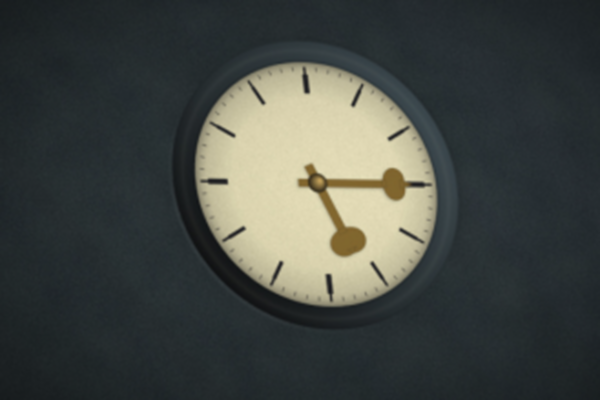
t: 5:15
